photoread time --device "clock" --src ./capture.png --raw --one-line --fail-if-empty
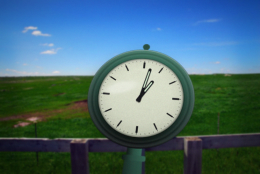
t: 1:02
